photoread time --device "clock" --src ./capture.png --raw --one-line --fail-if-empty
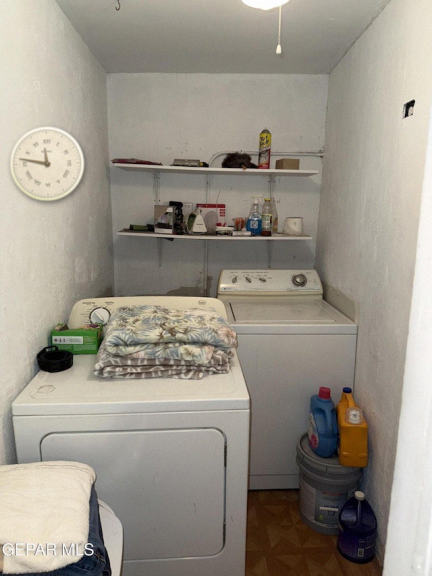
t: 11:47
